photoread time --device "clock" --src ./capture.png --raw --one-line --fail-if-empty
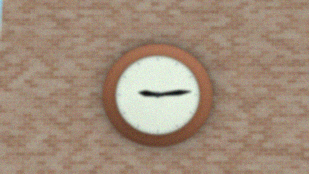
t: 9:14
